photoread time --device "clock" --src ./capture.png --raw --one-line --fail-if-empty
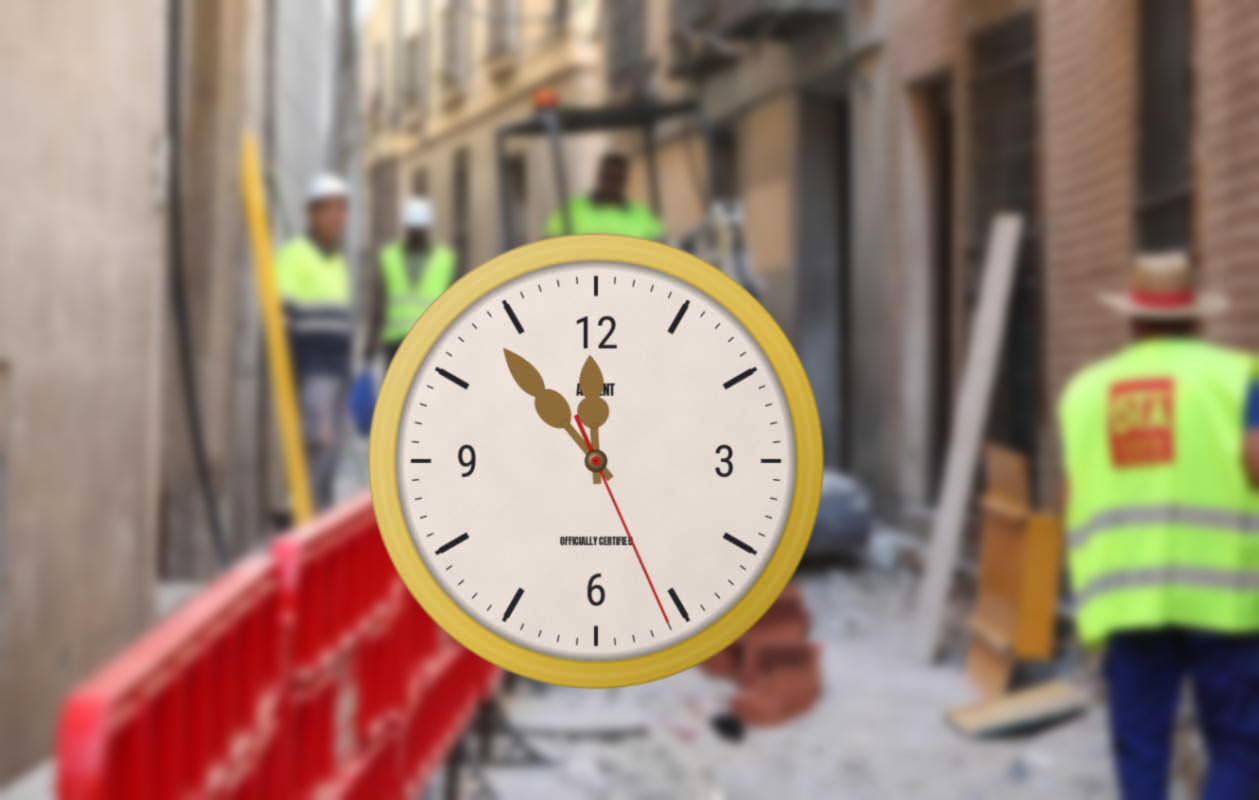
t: 11:53:26
